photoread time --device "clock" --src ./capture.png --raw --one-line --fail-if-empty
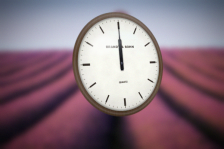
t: 12:00
